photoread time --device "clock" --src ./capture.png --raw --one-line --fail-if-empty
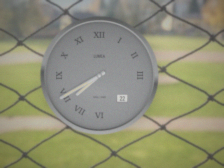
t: 7:40
